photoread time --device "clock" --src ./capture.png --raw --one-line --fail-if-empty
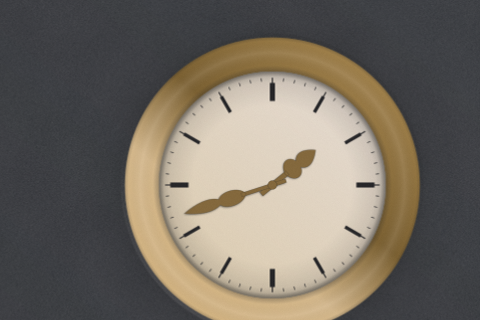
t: 1:42
